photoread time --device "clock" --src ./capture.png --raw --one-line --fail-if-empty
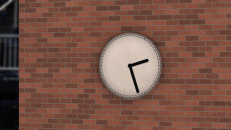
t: 2:27
